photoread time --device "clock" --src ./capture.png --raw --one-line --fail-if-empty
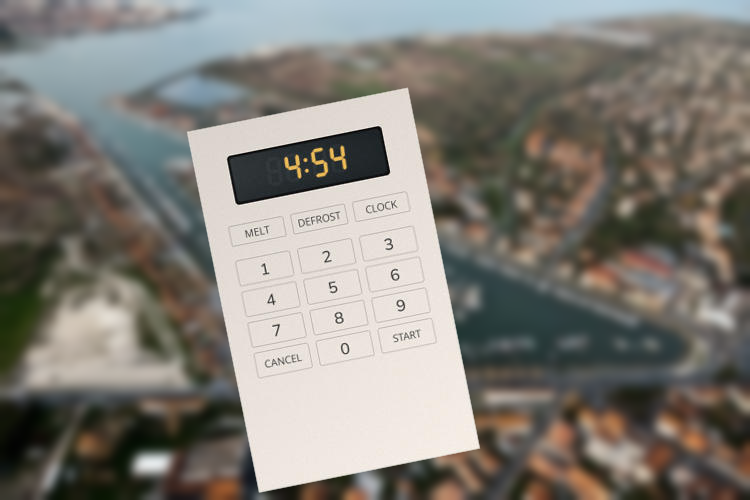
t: 4:54
